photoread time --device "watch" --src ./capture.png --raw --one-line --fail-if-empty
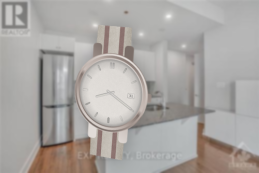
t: 8:20
